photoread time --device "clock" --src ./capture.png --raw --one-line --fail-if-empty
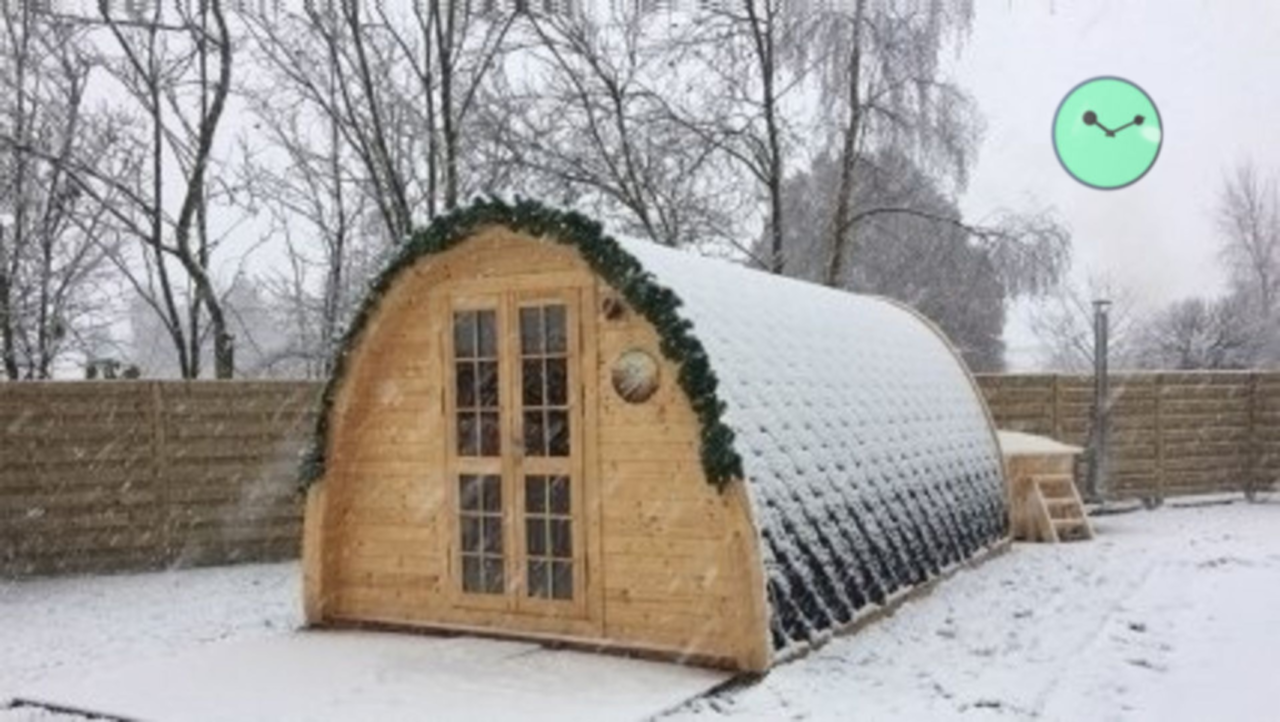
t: 10:11
